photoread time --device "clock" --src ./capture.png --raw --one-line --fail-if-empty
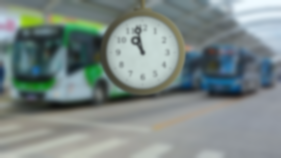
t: 10:58
